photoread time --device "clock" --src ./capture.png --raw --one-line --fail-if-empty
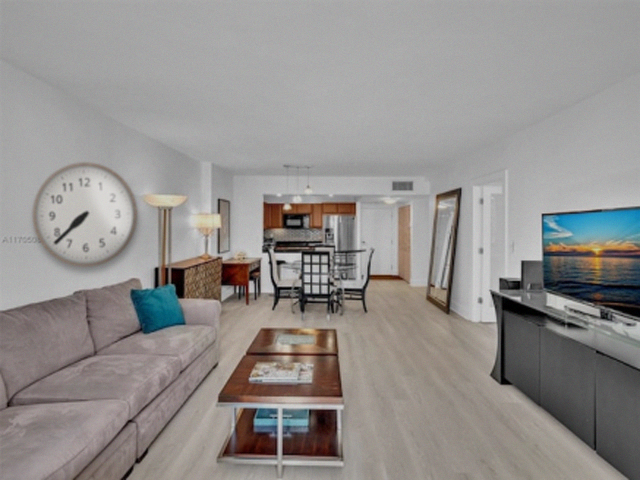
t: 7:38
